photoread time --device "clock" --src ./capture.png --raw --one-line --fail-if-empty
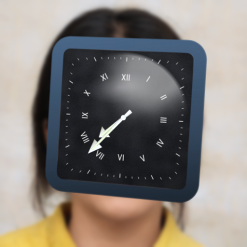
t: 7:37
